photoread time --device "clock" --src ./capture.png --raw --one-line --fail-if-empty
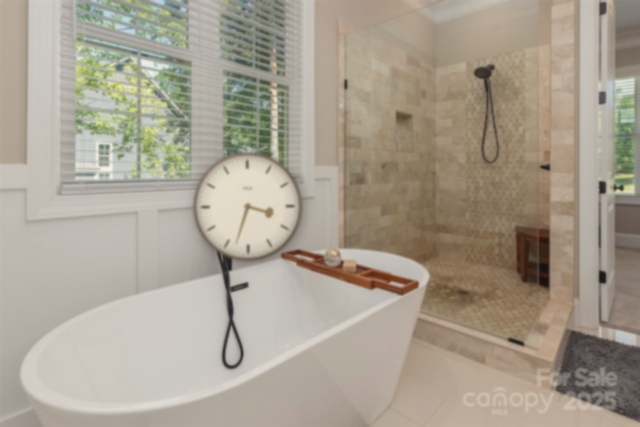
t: 3:33
